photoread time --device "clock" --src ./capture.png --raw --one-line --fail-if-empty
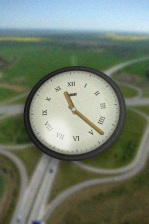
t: 11:23
